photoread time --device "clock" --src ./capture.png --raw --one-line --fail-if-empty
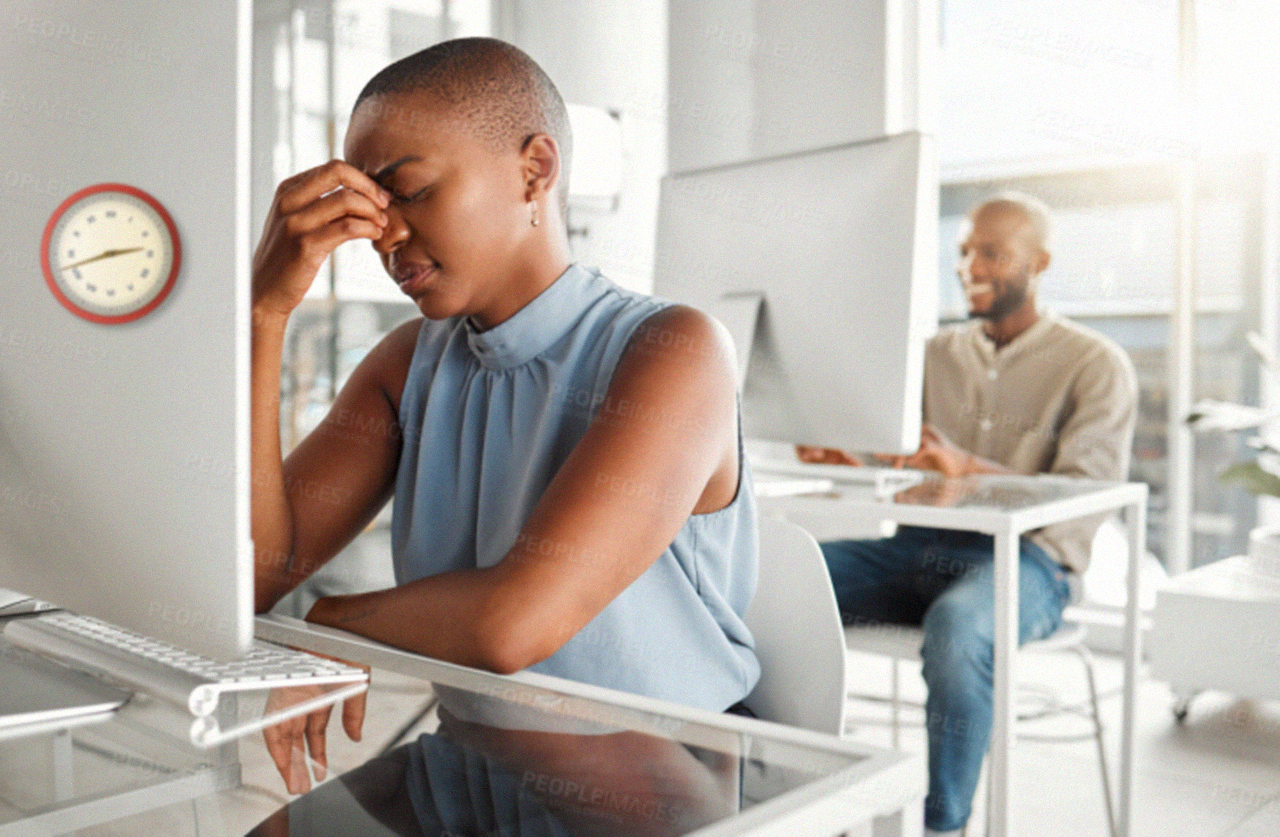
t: 2:42
